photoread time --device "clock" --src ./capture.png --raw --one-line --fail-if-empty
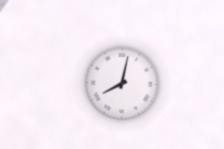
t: 8:02
